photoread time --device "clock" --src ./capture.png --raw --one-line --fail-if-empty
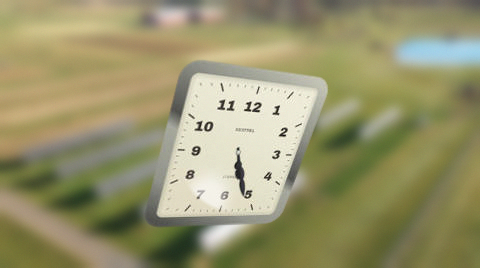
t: 5:26
